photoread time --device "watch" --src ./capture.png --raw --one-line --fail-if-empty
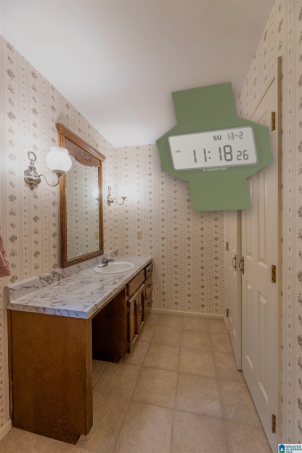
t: 11:18:26
